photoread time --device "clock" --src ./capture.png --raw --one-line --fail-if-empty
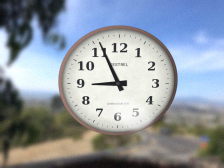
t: 8:56
